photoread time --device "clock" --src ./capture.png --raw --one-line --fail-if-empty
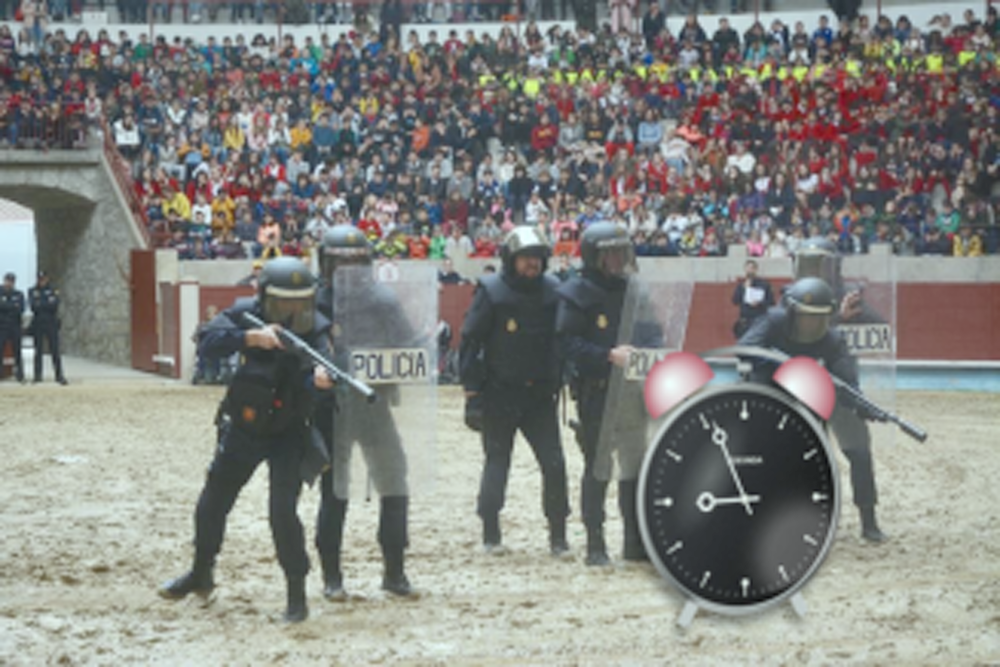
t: 8:56
